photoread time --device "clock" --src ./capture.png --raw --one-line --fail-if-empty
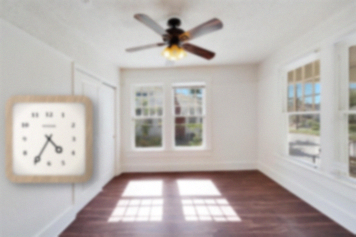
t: 4:35
